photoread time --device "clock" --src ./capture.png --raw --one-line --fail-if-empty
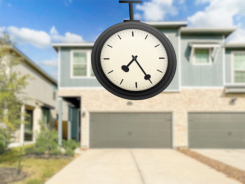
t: 7:25
